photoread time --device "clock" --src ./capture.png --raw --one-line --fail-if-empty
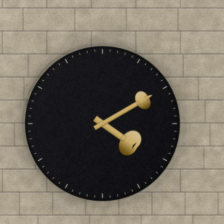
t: 4:10
